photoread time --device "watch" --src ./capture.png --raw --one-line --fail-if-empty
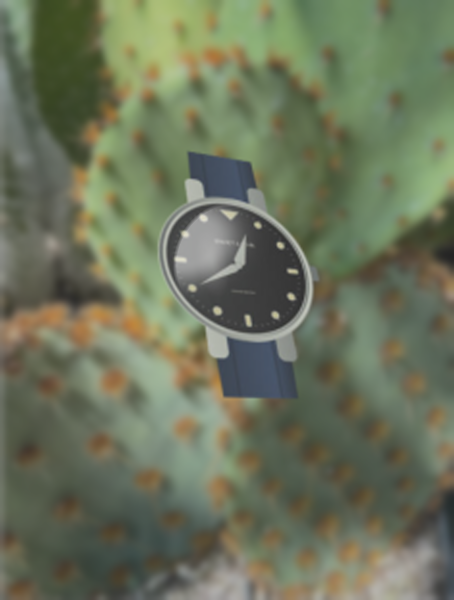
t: 12:40
